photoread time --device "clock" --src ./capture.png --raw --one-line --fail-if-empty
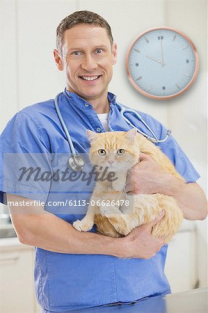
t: 10:00
